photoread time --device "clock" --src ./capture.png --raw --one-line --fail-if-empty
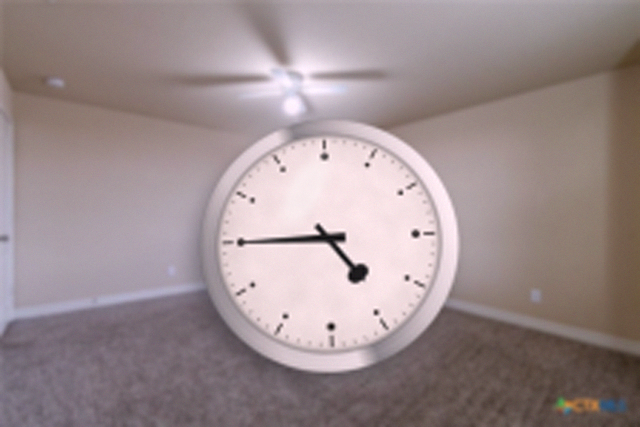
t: 4:45
